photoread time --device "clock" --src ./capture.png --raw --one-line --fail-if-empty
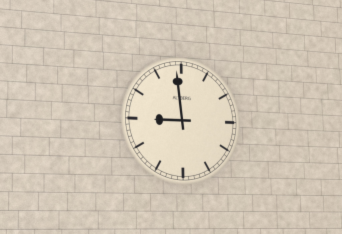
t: 8:59
